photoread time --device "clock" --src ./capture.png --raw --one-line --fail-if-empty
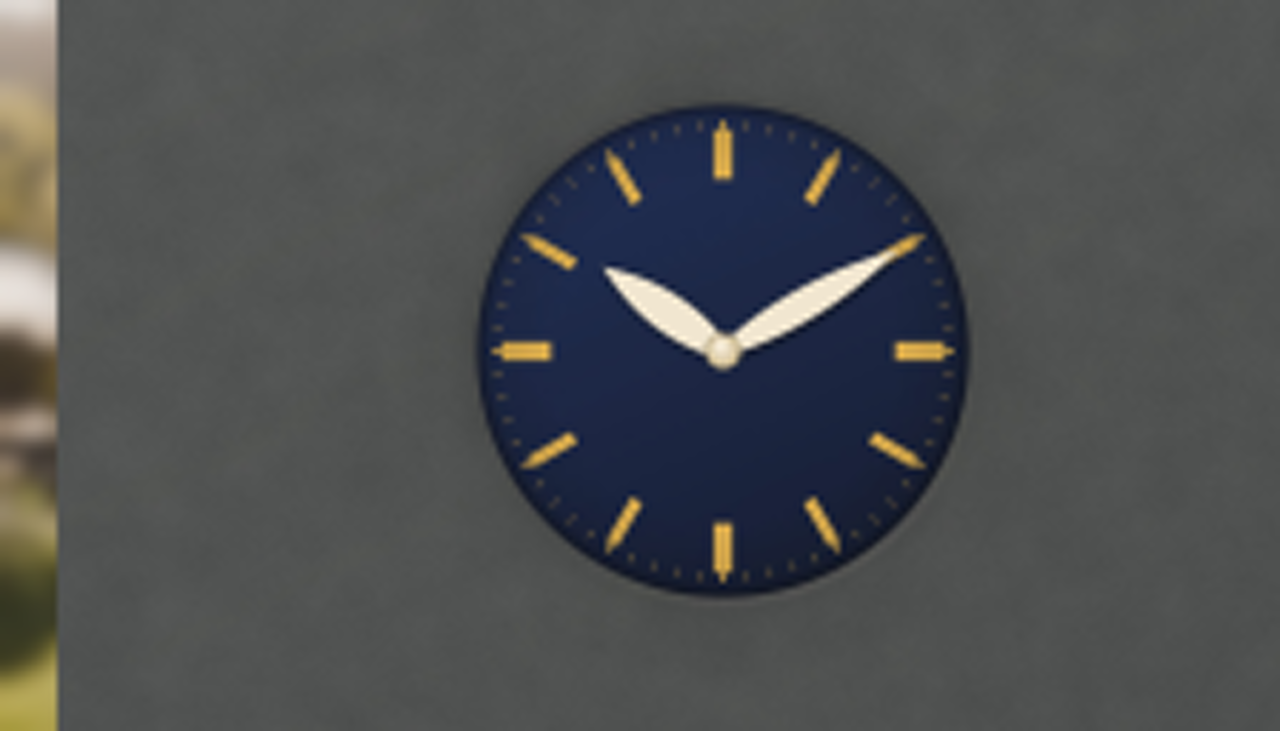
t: 10:10
